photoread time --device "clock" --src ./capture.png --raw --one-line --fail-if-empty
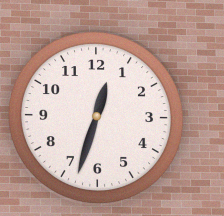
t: 12:33
